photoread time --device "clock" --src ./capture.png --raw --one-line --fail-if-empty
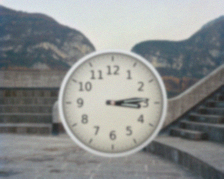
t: 3:14
